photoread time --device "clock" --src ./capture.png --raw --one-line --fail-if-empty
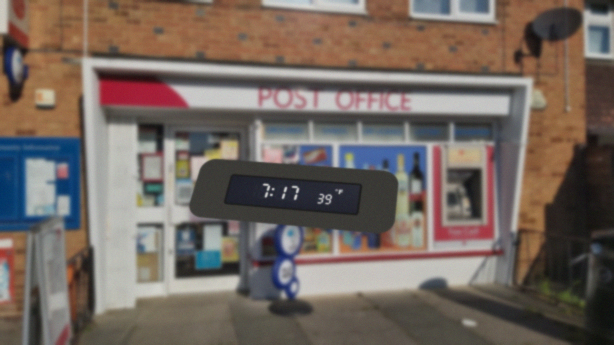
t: 7:17
